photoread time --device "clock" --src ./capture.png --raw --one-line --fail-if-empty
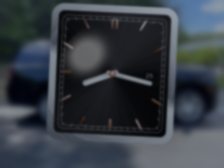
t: 8:17
